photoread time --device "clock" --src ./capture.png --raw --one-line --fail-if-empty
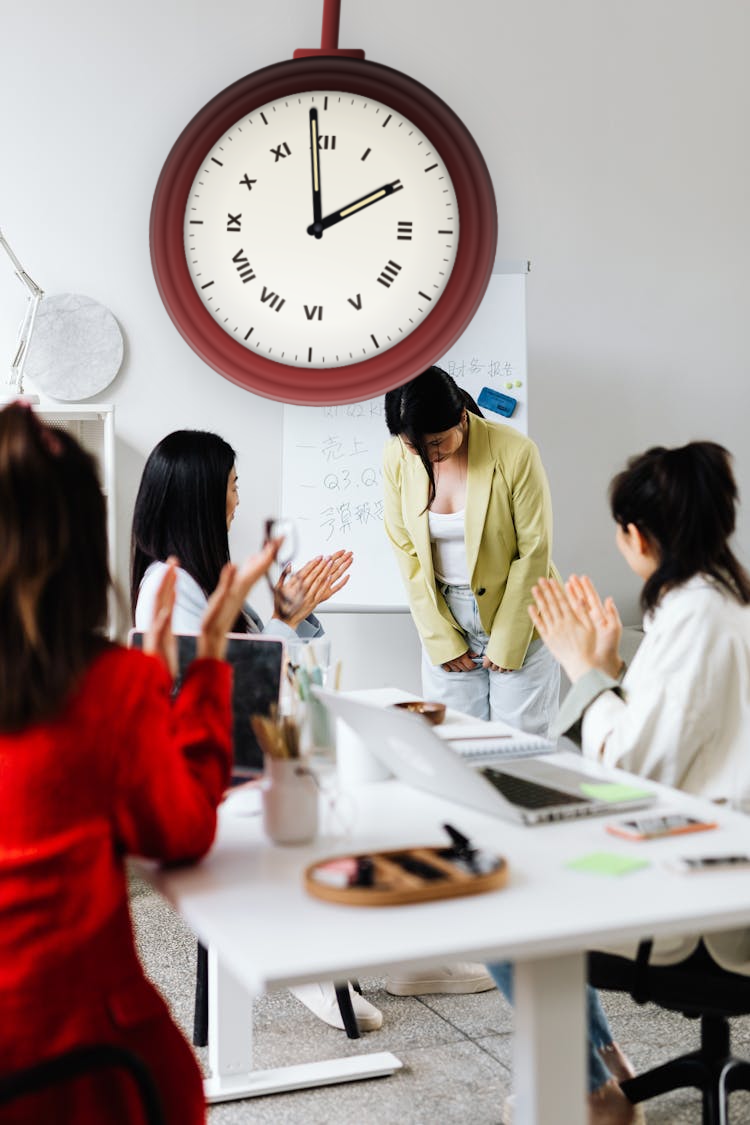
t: 1:59
